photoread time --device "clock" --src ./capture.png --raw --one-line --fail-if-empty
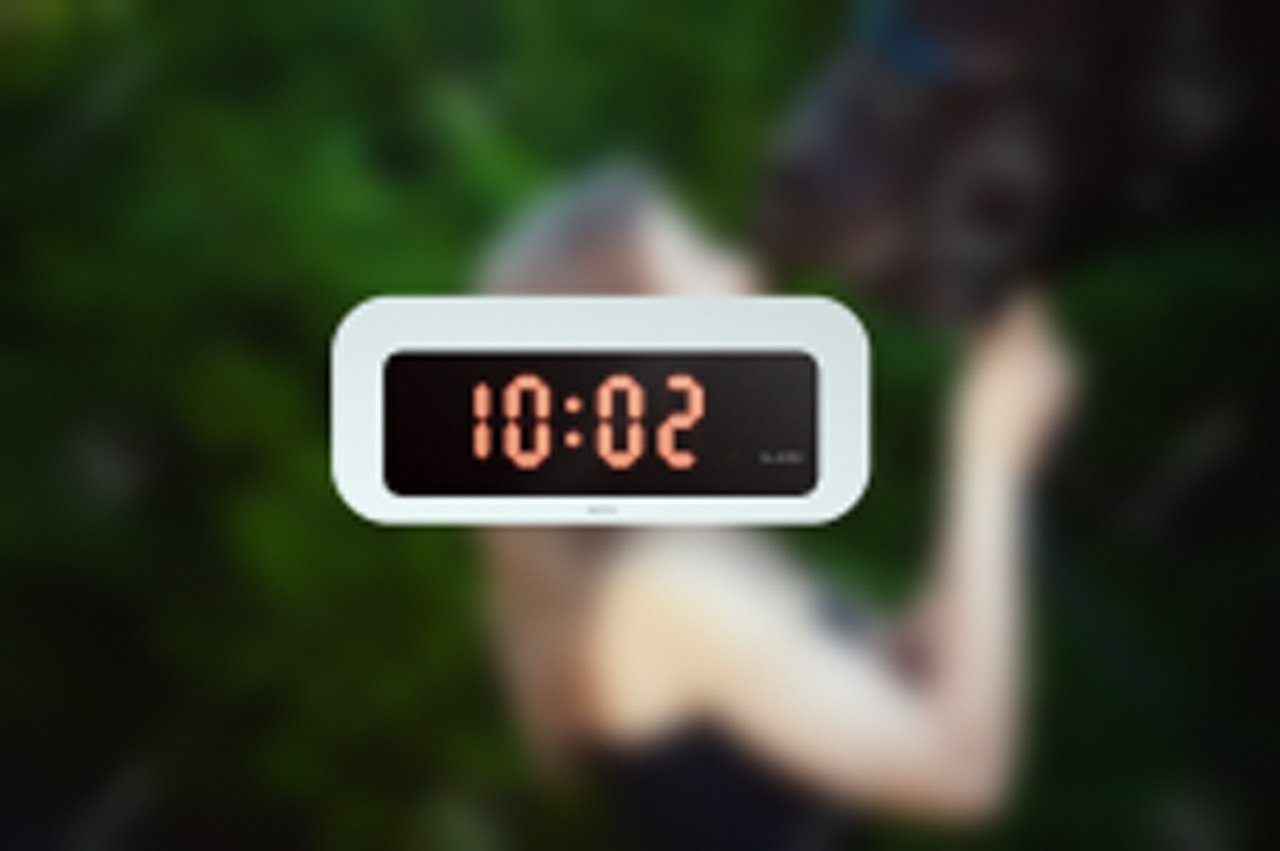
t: 10:02
